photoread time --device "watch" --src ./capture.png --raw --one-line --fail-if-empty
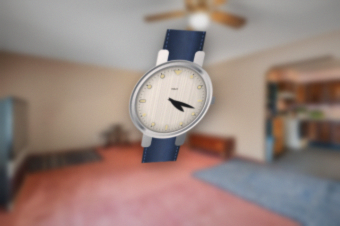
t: 4:18
